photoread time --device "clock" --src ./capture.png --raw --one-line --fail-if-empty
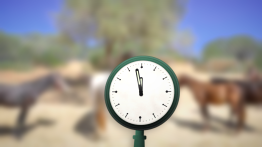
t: 11:58
